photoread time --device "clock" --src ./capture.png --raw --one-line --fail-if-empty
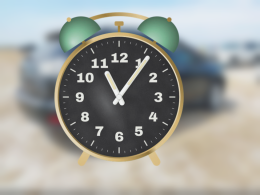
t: 11:06
